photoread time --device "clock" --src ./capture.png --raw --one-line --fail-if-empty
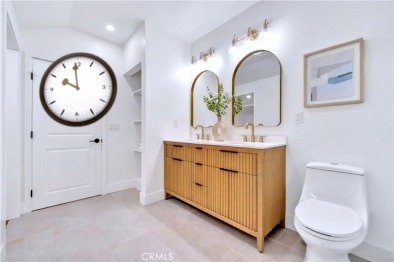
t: 9:59
